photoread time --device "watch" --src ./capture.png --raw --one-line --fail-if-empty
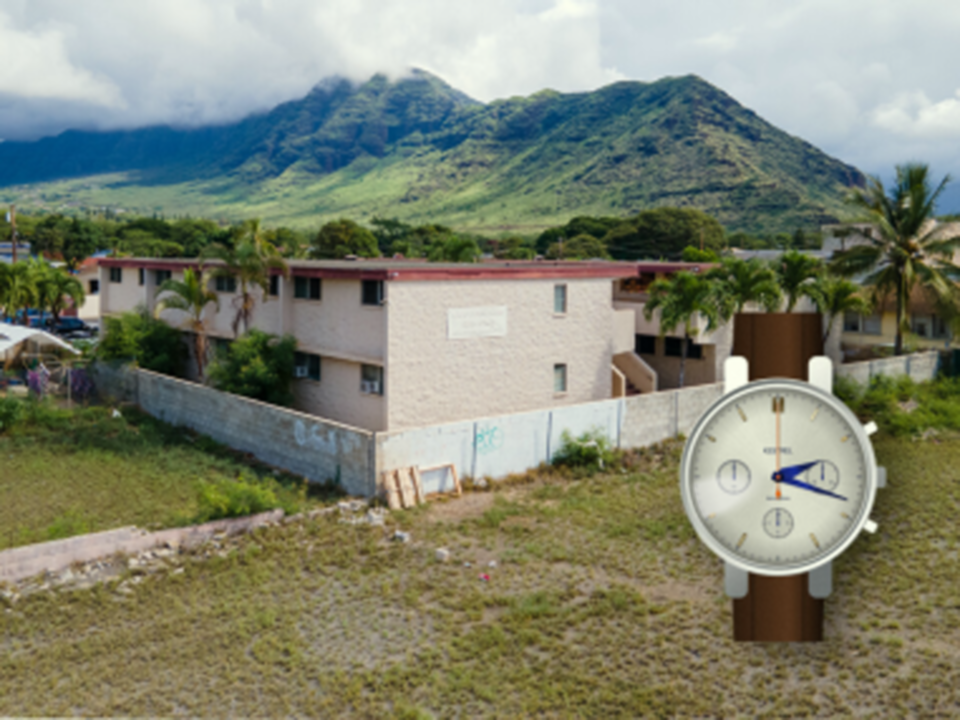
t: 2:18
